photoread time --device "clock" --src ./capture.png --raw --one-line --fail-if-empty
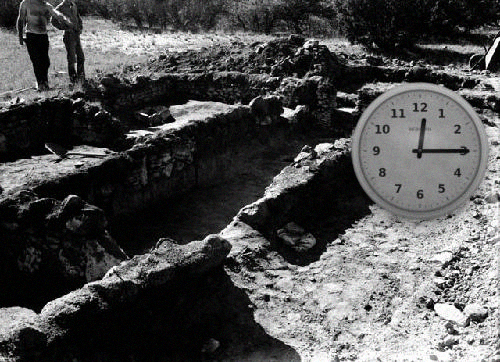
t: 12:15
